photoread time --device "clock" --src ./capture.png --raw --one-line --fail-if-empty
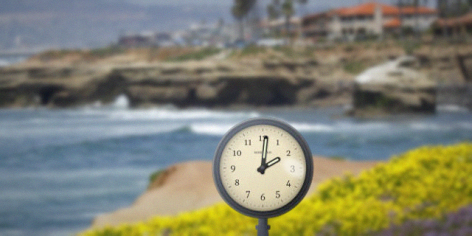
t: 2:01
